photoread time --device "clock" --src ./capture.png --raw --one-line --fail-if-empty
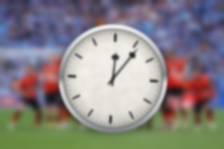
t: 12:06
